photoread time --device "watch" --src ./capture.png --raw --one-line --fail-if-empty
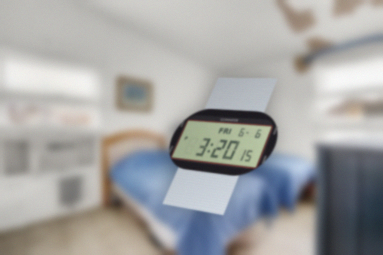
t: 3:20:15
